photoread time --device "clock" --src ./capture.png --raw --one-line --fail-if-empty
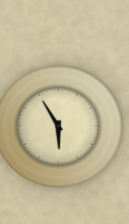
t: 5:55
